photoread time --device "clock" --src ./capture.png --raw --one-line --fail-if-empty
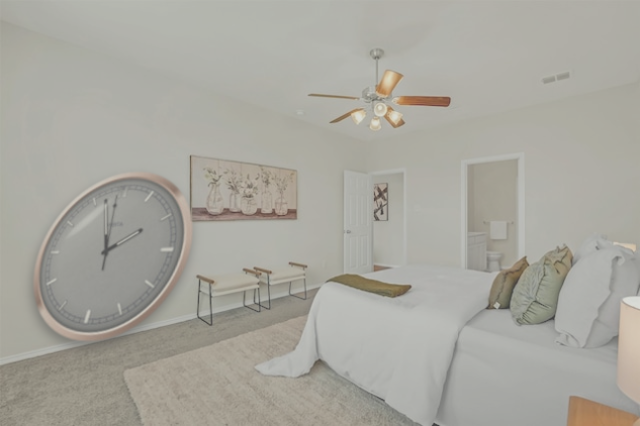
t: 1:56:59
